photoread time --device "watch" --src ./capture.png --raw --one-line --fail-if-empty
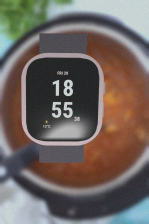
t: 18:55
